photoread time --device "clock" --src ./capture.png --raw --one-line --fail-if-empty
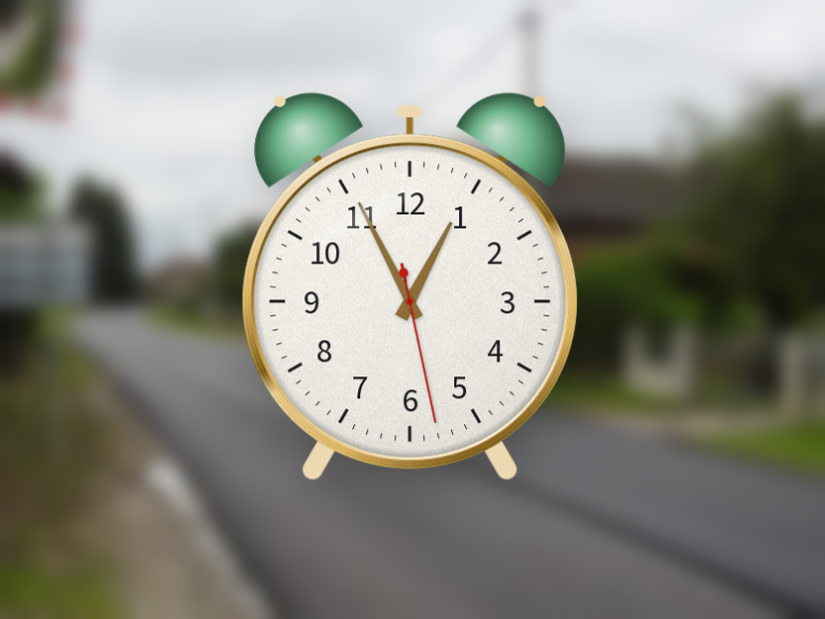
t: 12:55:28
